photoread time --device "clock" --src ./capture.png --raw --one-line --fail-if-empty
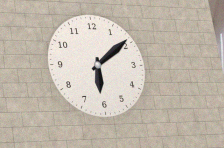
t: 6:09
